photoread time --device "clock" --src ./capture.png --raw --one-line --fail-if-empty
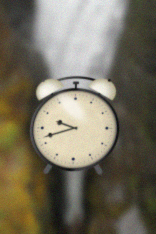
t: 9:42
